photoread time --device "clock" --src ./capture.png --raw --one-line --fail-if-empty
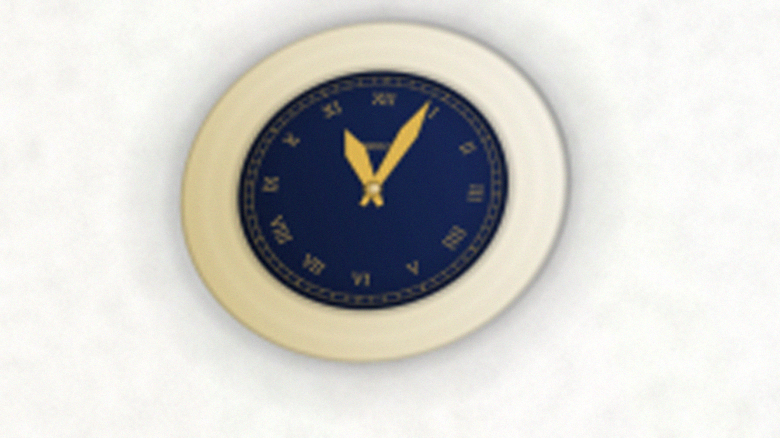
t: 11:04
